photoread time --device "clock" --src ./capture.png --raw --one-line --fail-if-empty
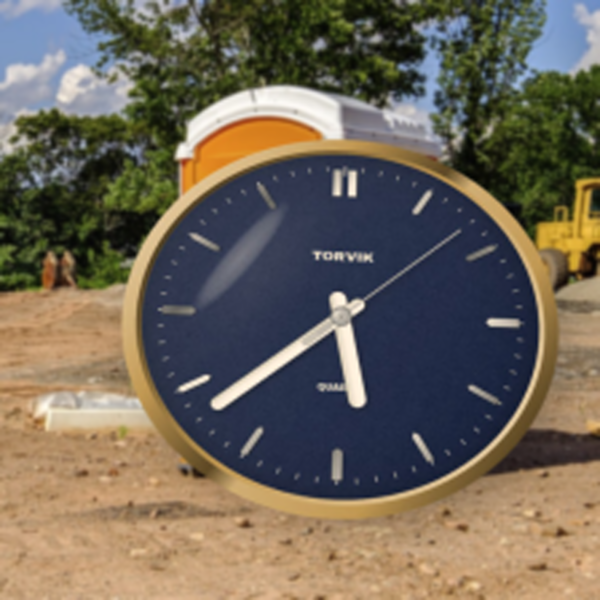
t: 5:38:08
